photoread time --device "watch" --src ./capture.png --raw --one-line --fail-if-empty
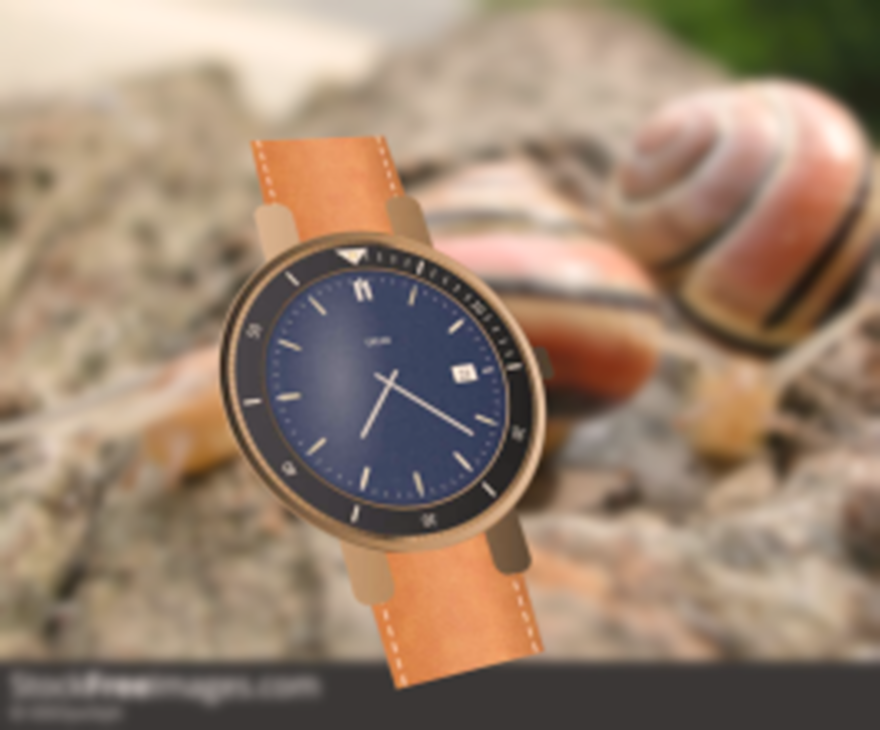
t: 7:22
